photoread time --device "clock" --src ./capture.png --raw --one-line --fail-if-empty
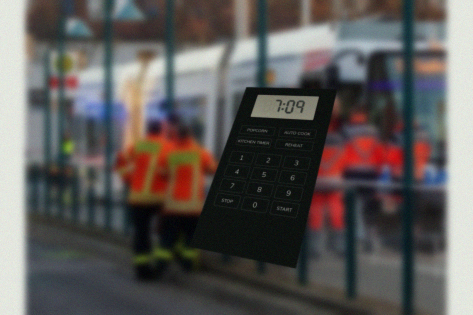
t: 7:09
